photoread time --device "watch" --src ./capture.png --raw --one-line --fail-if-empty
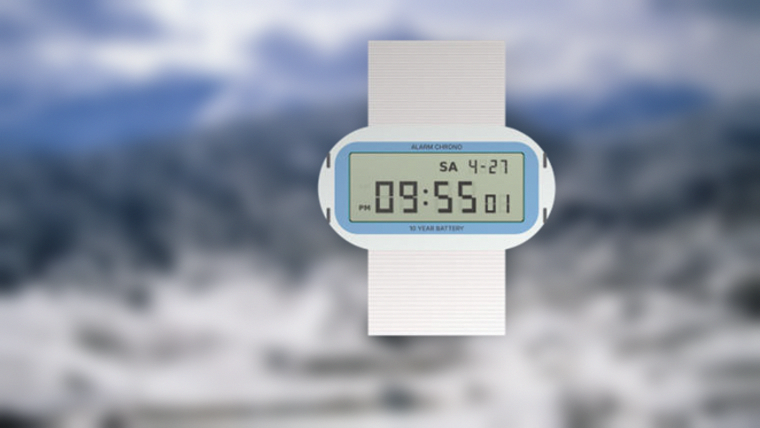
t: 9:55:01
